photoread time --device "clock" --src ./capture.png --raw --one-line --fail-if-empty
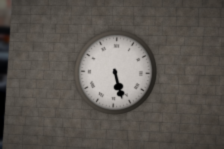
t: 5:27
